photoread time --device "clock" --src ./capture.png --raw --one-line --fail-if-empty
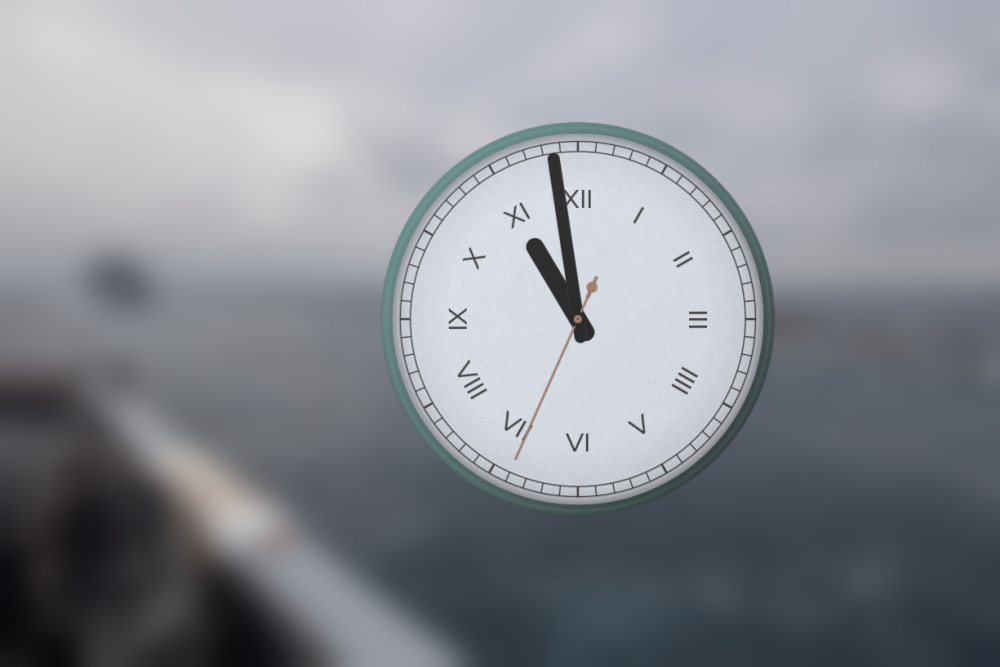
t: 10:58:34
